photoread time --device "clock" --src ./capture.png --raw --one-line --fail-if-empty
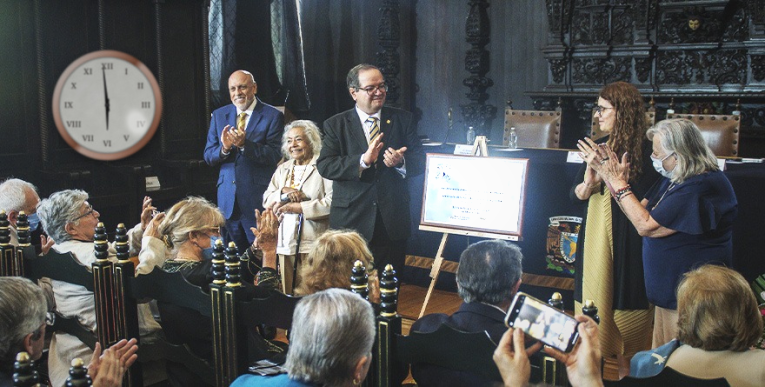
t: 5:59
